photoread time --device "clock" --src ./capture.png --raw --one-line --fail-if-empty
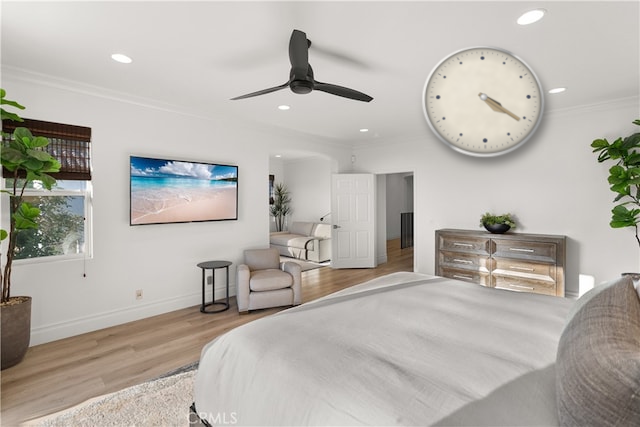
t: 4:21
